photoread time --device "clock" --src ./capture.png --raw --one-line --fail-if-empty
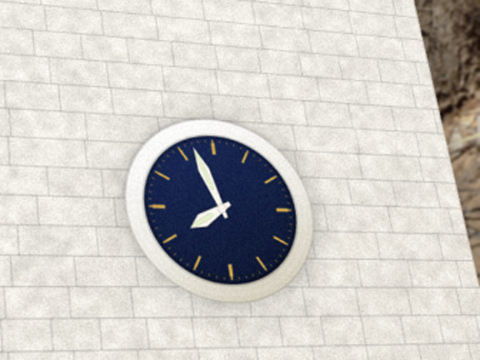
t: 7:57
